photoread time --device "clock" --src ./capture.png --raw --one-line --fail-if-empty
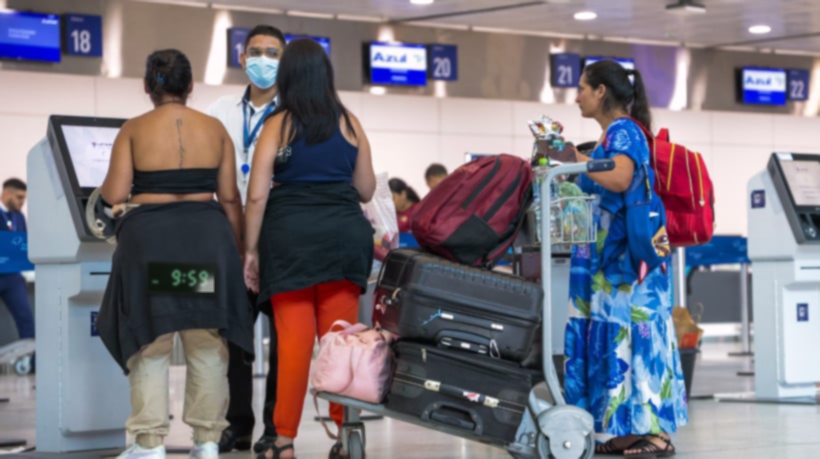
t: 9:59
